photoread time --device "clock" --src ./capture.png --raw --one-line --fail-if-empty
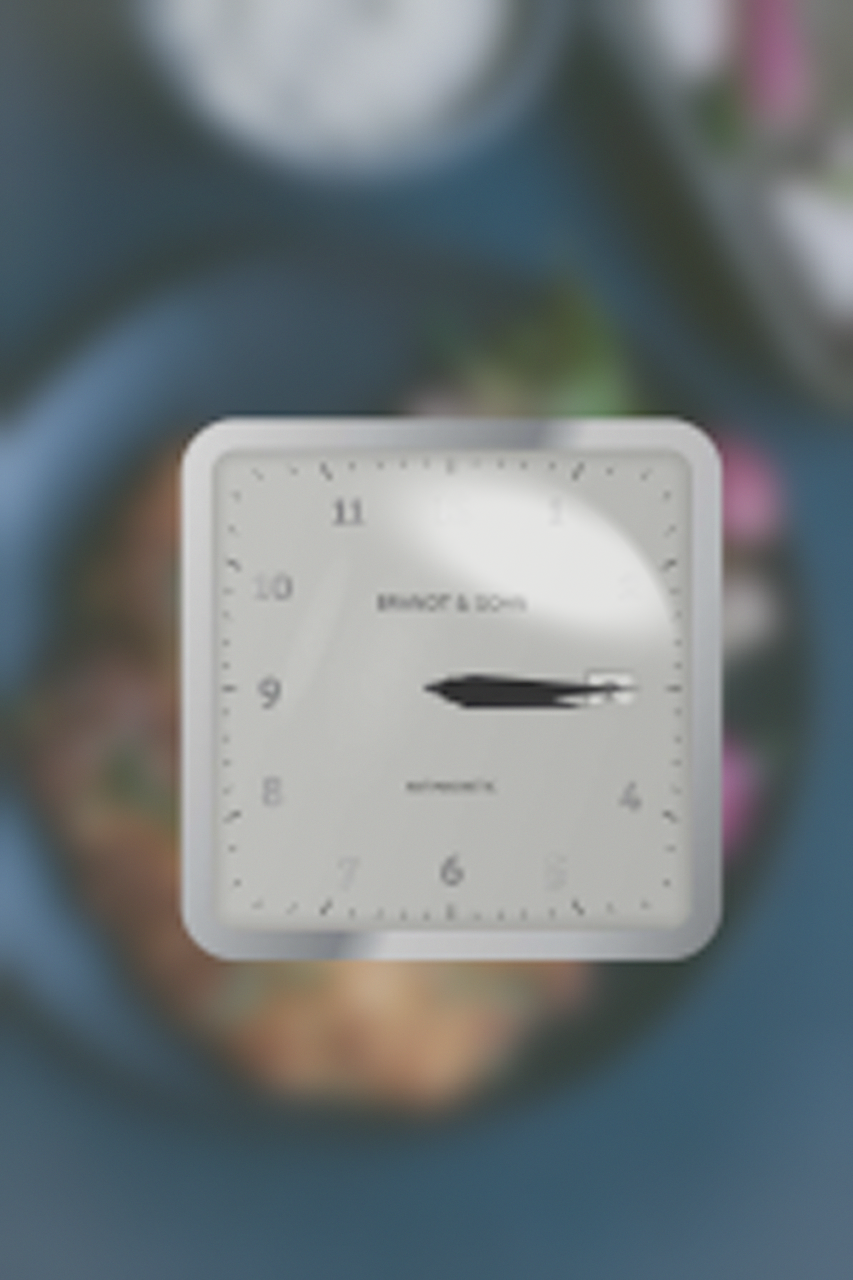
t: 3:15
